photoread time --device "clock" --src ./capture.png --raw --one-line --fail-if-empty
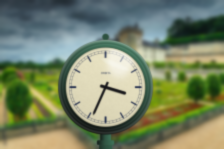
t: 3:34
